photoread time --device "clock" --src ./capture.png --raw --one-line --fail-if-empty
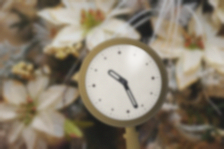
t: 10:27
